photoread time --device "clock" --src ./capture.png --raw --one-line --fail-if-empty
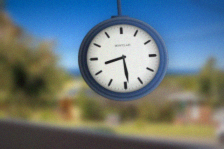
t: 8:29
